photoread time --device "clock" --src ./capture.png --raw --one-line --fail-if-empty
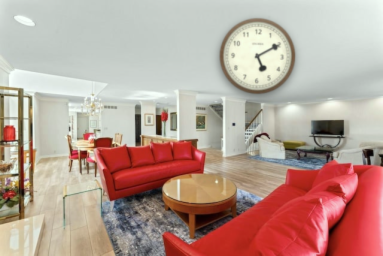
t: 5:10
